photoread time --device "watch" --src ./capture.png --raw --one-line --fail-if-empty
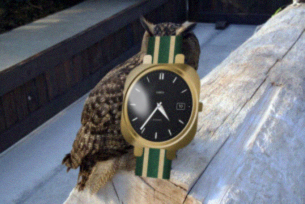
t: 4:36
